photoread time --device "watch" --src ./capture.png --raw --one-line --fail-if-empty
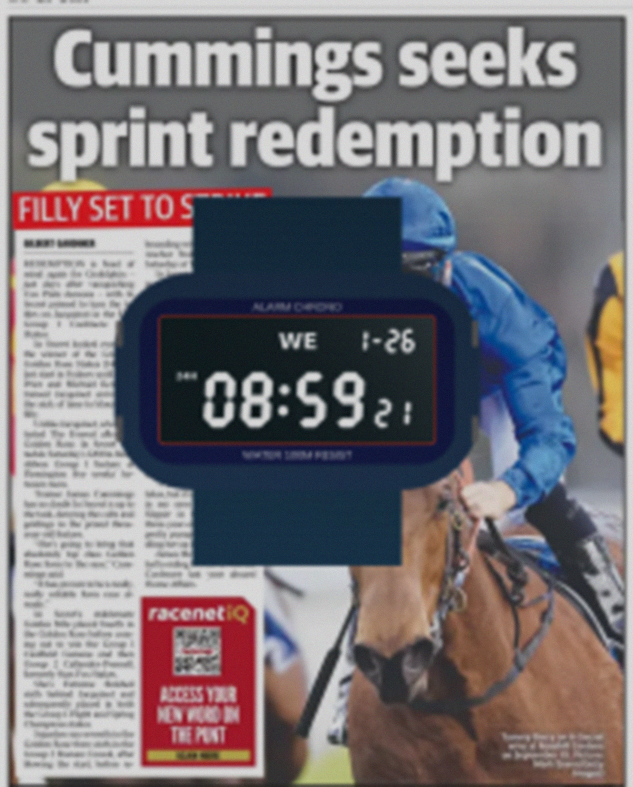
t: 8:59:21
